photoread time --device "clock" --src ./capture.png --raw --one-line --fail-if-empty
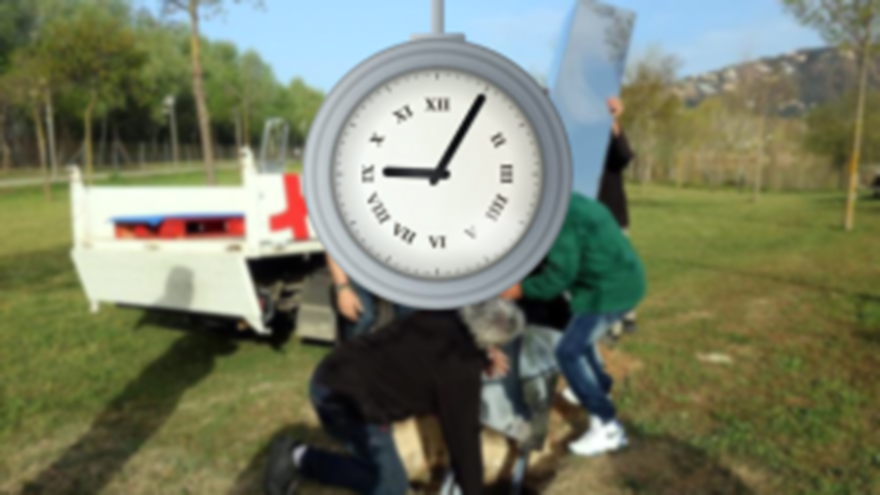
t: 9:05
